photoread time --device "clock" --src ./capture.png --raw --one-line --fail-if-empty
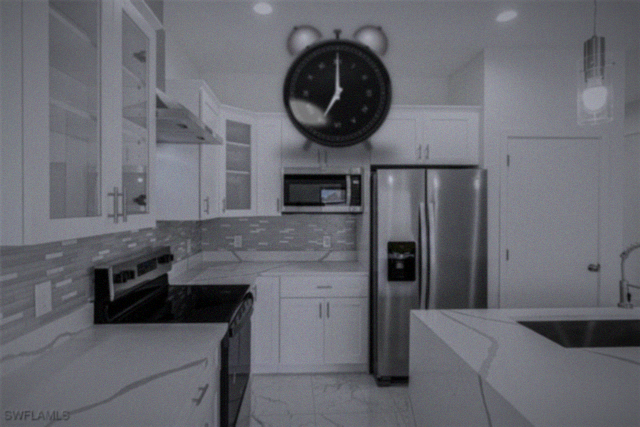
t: 7:00
